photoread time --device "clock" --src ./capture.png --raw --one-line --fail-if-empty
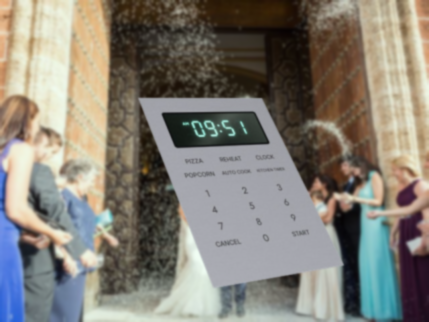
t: 9:51
